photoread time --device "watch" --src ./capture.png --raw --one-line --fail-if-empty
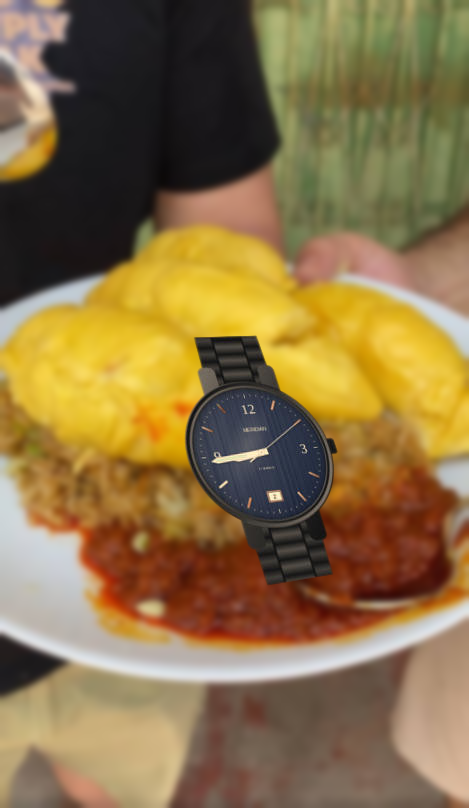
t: 8:44:10
